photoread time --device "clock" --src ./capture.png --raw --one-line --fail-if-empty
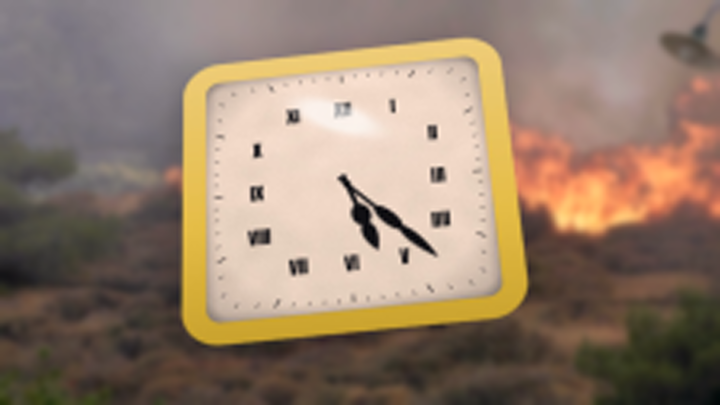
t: 5:23
